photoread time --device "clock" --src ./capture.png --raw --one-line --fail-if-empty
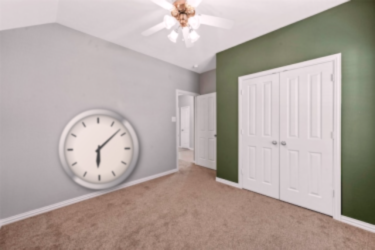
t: 6:08
